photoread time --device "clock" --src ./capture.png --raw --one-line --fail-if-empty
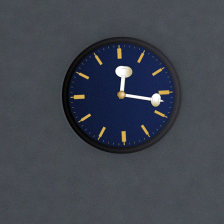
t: 12:17
